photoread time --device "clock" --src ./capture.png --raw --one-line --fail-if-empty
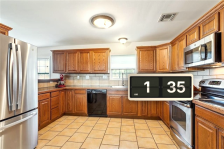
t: 1:35
